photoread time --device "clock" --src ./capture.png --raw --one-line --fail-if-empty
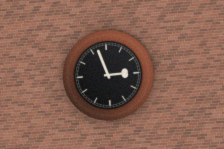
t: 2:57
